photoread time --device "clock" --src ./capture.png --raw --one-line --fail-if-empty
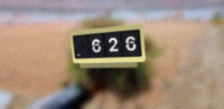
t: 6:26
